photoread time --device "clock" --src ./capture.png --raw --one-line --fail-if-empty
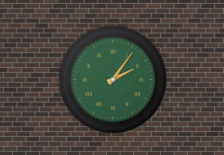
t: 2:06
